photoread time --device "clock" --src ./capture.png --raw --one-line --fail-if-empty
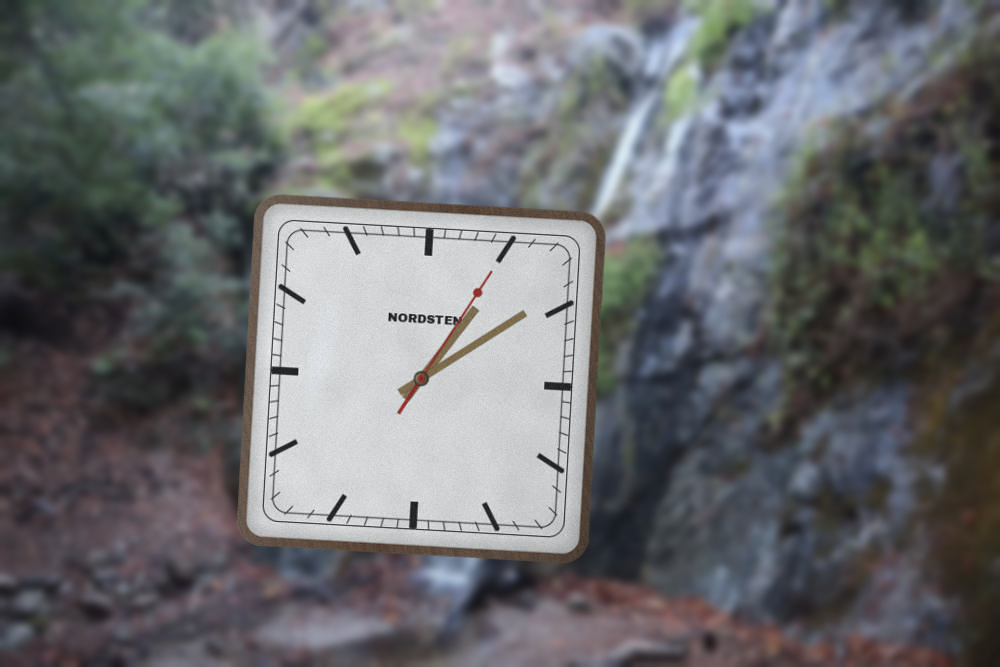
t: 1:09:05
